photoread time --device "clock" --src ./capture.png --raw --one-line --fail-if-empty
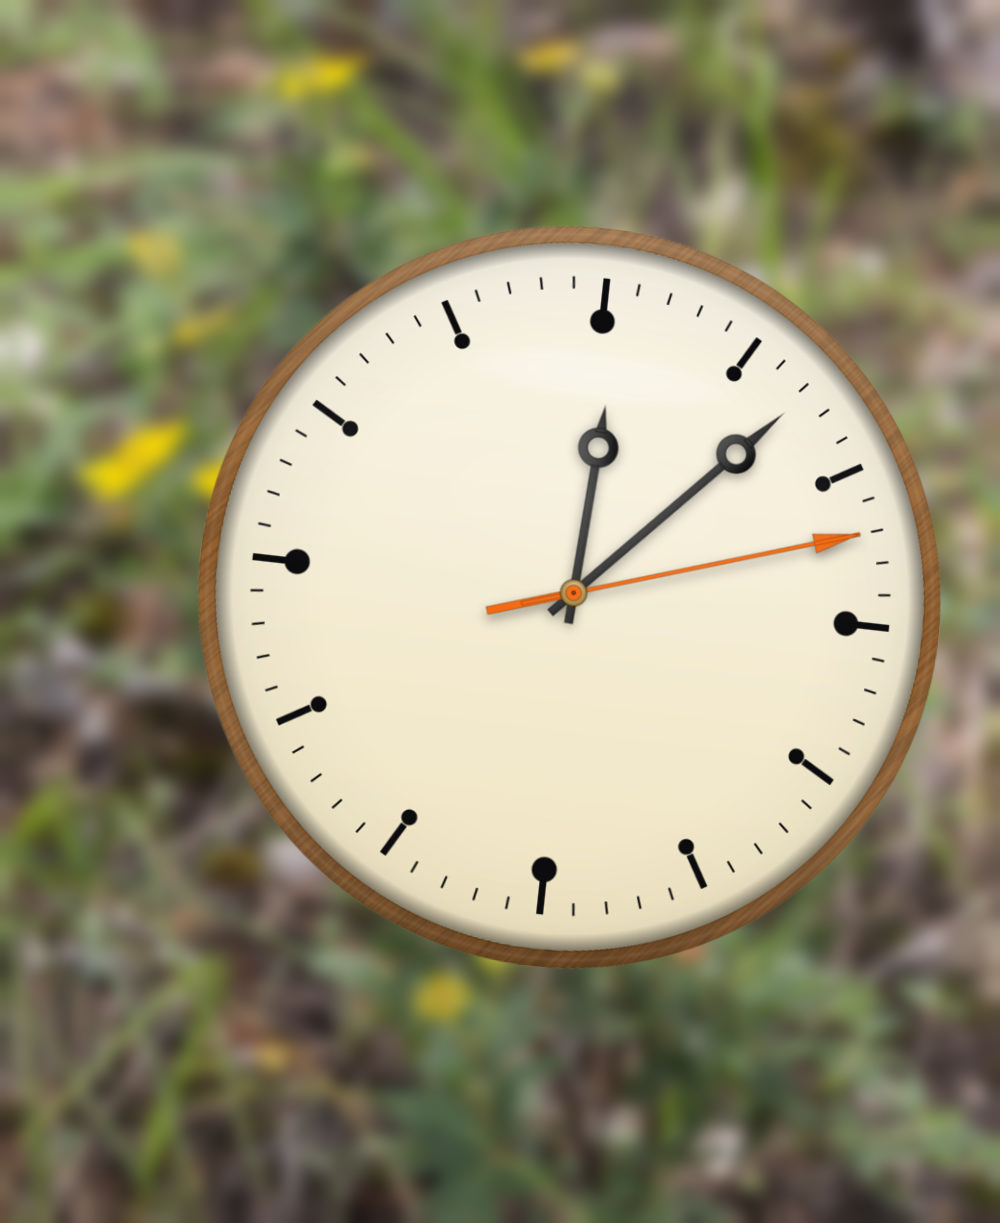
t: 12:07:12
